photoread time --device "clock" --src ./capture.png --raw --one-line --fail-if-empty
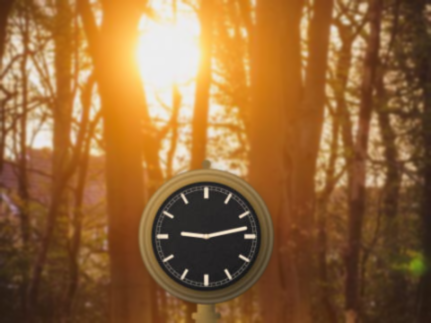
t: 9:13
